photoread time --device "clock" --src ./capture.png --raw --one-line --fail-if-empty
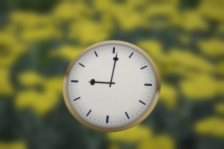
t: 9:01
